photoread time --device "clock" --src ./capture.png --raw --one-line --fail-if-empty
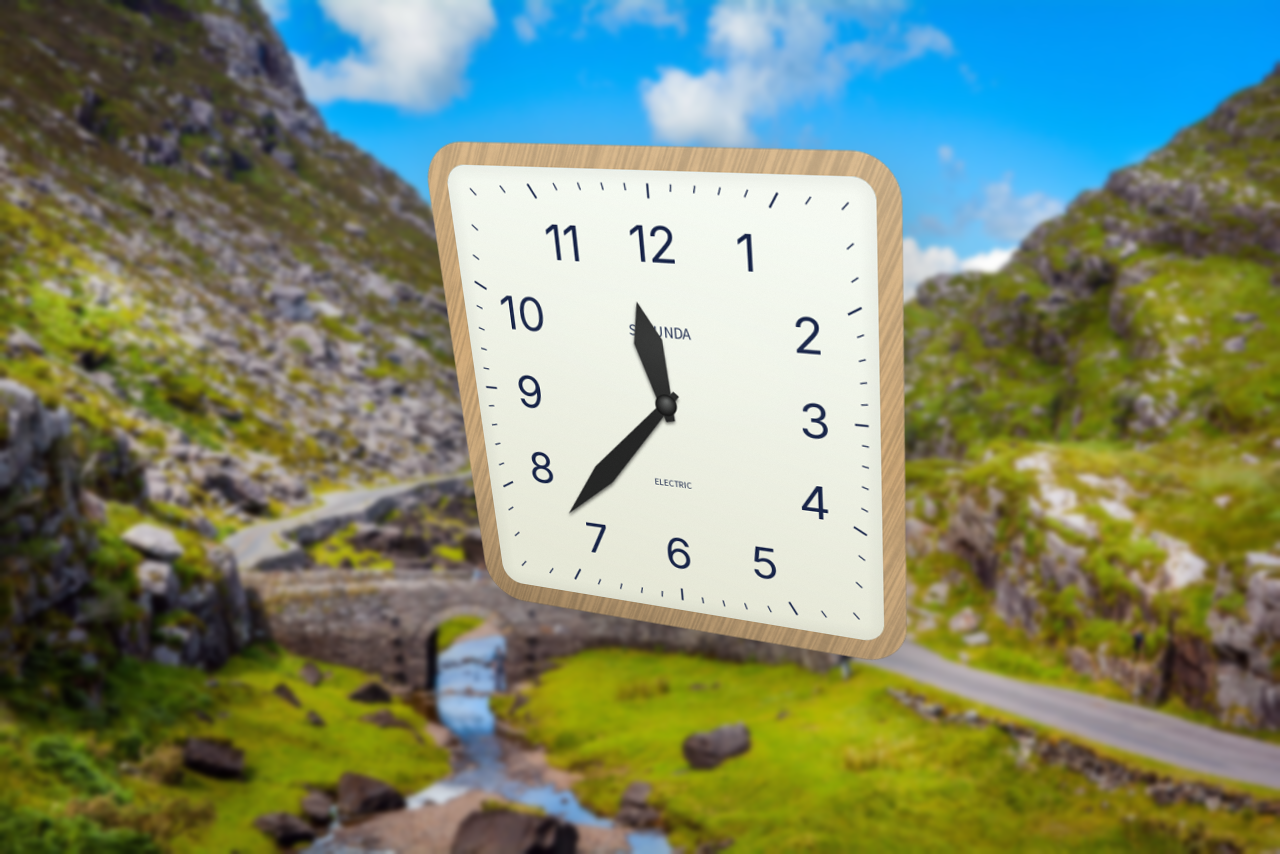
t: 11:37
